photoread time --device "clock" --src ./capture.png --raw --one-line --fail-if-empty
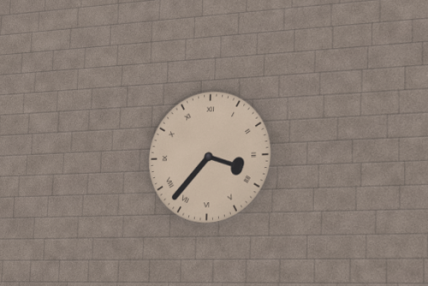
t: 3:37
